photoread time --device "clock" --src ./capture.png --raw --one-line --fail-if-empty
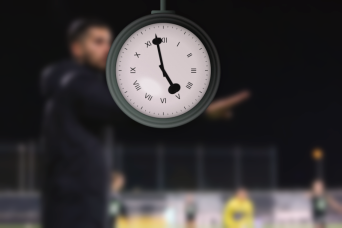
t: 4:58
